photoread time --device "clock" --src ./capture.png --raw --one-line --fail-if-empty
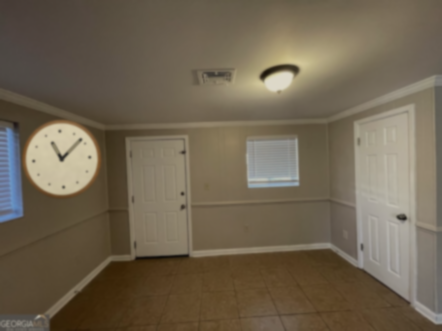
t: 11:08
